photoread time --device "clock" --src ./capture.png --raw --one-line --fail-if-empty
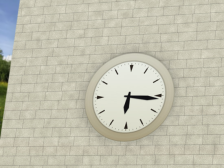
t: 6:16
